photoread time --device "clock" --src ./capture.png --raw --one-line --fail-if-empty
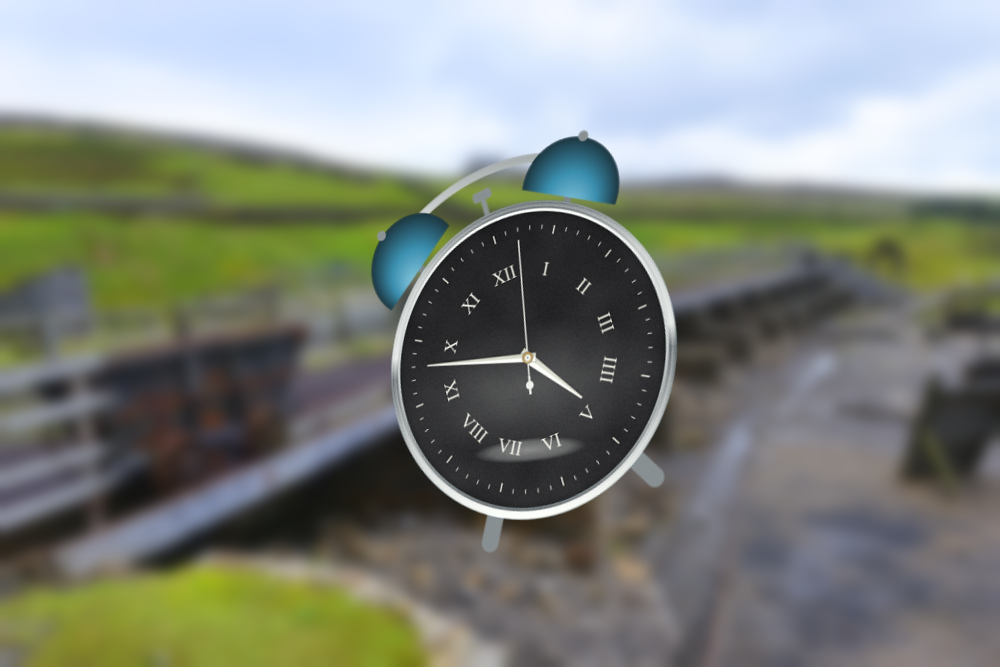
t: 4:48:02
